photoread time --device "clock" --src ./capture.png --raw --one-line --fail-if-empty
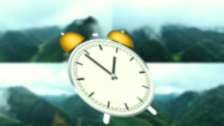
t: 12:54
